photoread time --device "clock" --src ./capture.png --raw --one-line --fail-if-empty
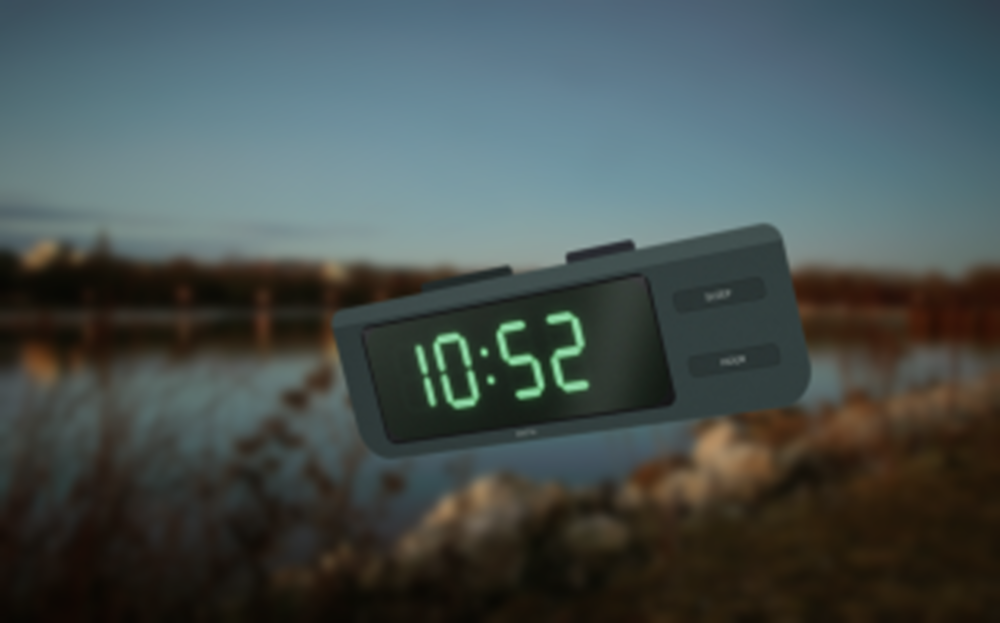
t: 10:52
